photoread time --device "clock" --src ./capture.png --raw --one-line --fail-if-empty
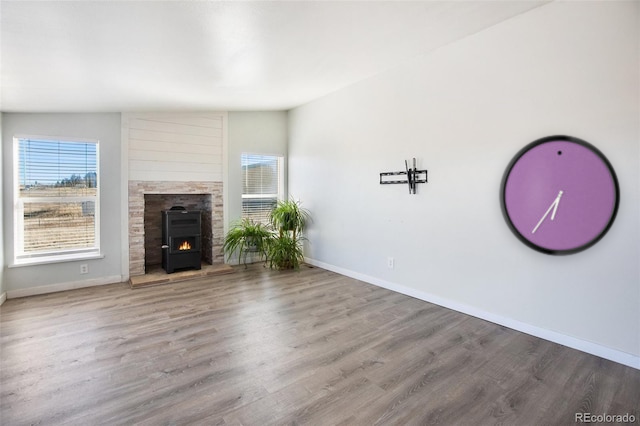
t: 6:36
